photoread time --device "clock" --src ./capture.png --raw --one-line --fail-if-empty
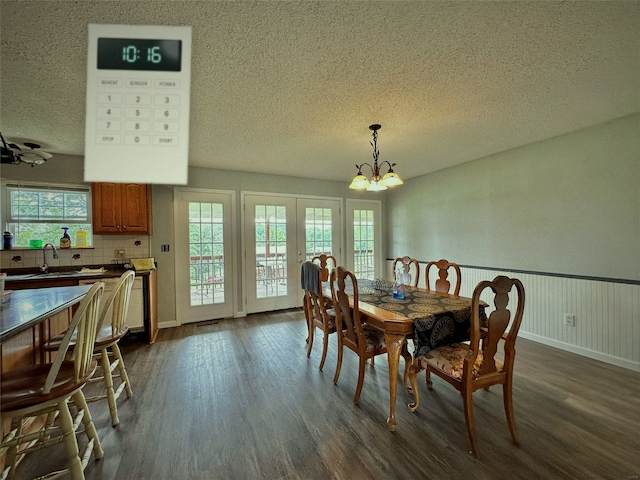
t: 10:16
